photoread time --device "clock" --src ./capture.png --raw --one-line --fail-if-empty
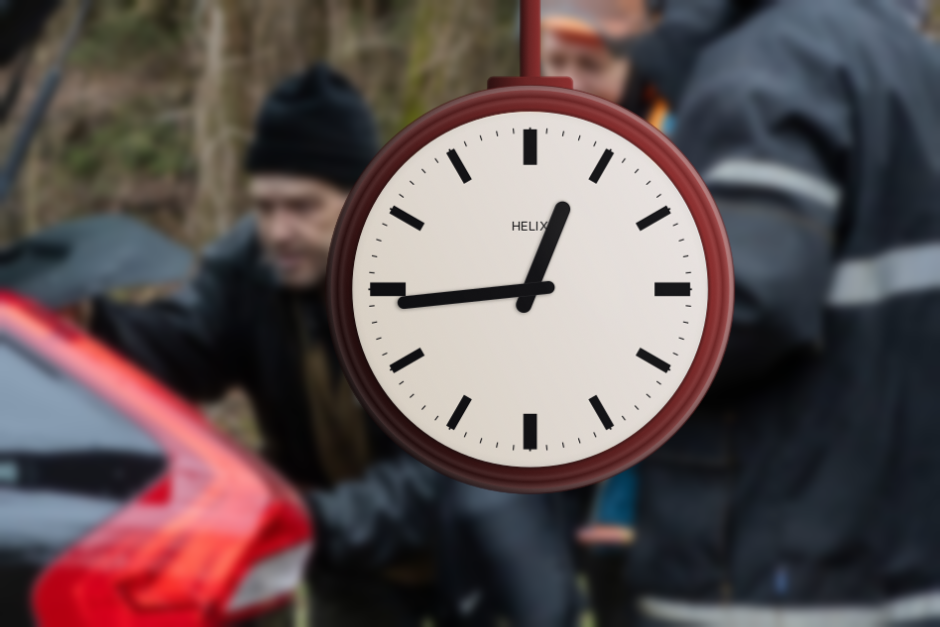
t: 12:44
